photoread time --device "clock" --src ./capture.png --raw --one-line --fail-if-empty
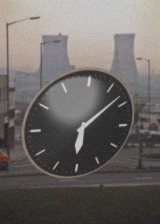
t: 6:08
